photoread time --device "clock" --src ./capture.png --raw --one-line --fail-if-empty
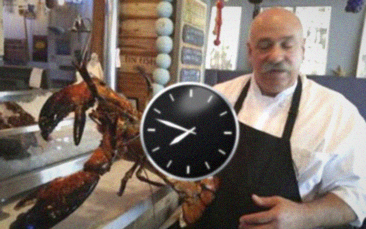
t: 7:48
